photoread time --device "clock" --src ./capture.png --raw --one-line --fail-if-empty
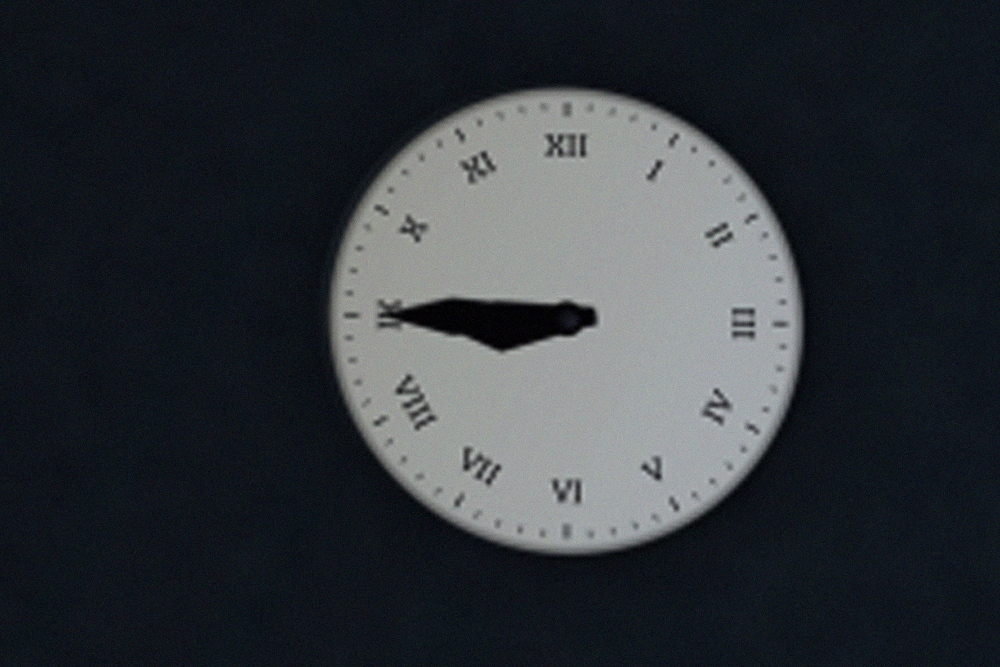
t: 8:45
